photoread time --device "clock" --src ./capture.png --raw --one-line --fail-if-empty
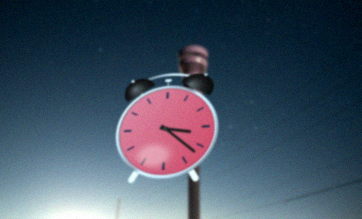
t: 3:22
